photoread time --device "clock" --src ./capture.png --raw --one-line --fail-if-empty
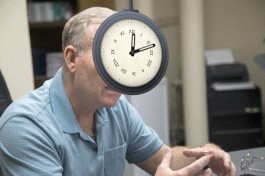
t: 12:12
